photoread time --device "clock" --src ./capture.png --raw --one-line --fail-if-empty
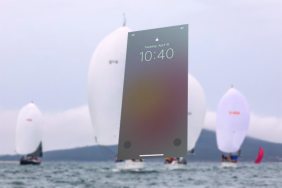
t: 10:40
